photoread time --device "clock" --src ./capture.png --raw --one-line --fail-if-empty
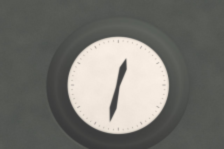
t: 12:32
